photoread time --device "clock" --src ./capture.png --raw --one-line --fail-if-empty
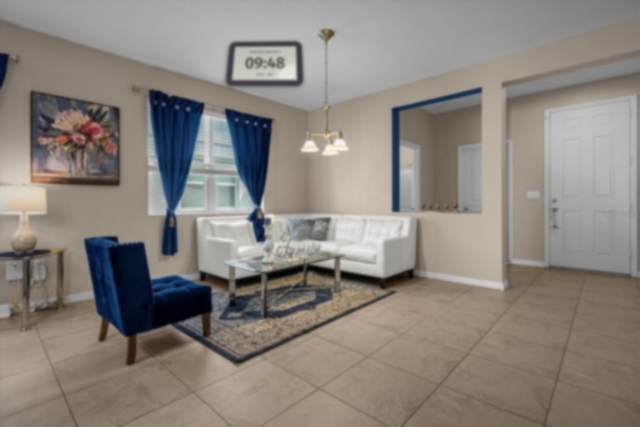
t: 9:48
